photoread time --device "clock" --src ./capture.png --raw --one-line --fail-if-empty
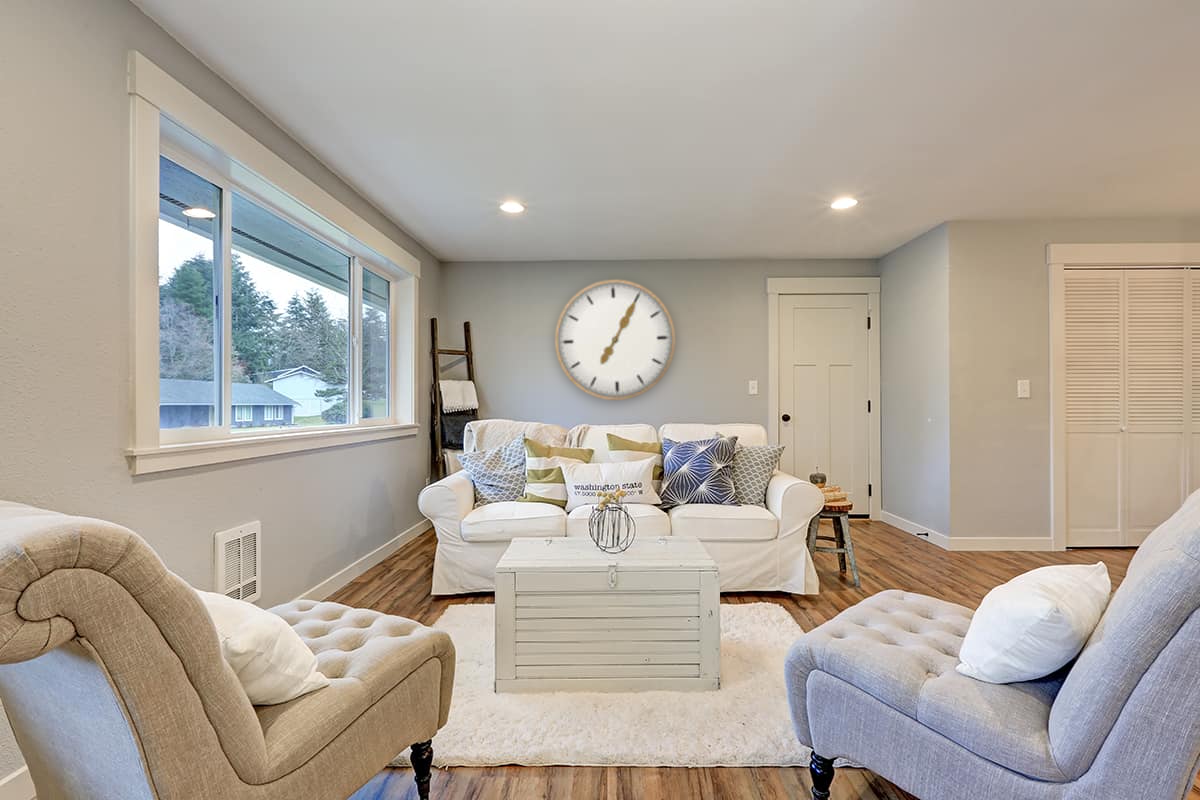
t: 7:05
